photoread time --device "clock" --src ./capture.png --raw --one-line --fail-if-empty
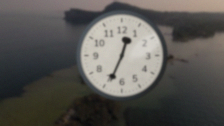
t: 12:34
